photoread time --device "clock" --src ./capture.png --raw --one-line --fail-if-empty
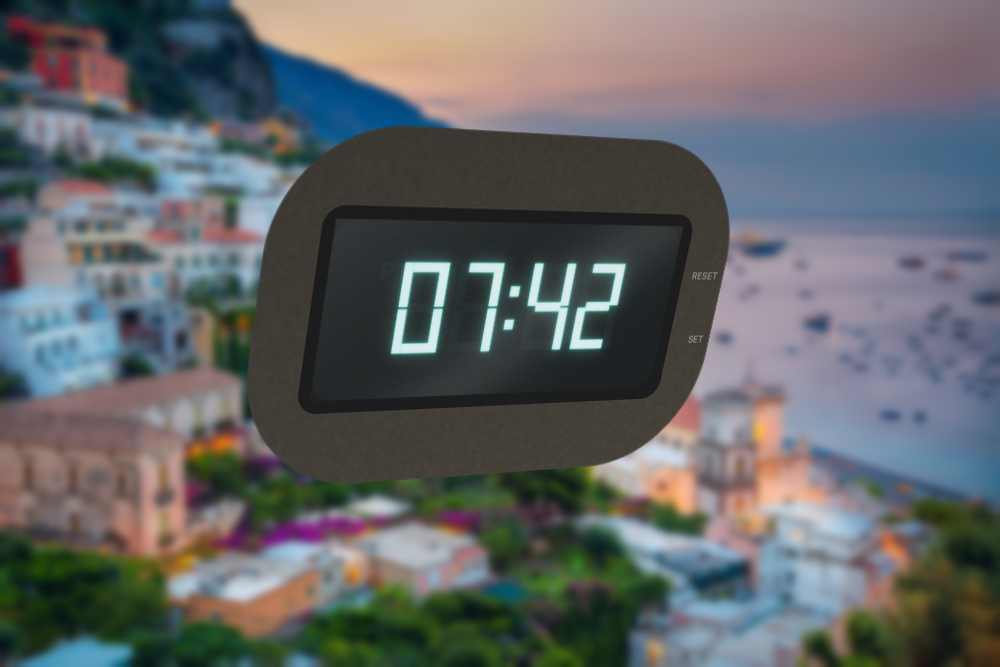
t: 7:42
